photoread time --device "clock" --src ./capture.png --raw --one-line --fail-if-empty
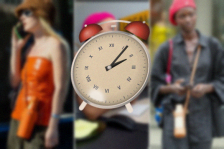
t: 2:06
